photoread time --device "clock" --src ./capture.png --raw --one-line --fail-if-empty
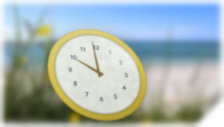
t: 9:59
